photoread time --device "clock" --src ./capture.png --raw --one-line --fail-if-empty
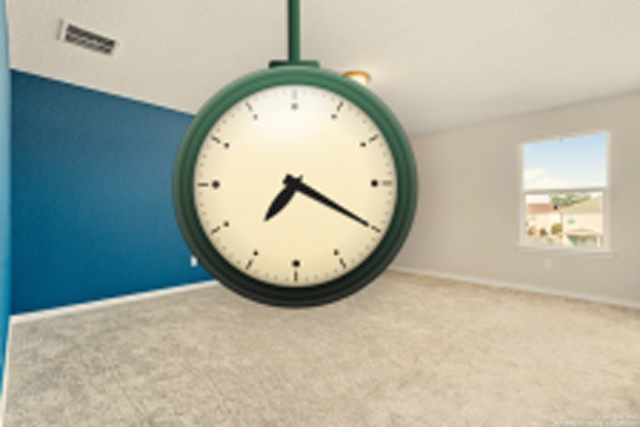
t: 7:20
